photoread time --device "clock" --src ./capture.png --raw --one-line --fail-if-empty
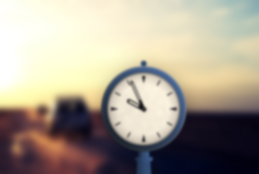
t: 9:56
